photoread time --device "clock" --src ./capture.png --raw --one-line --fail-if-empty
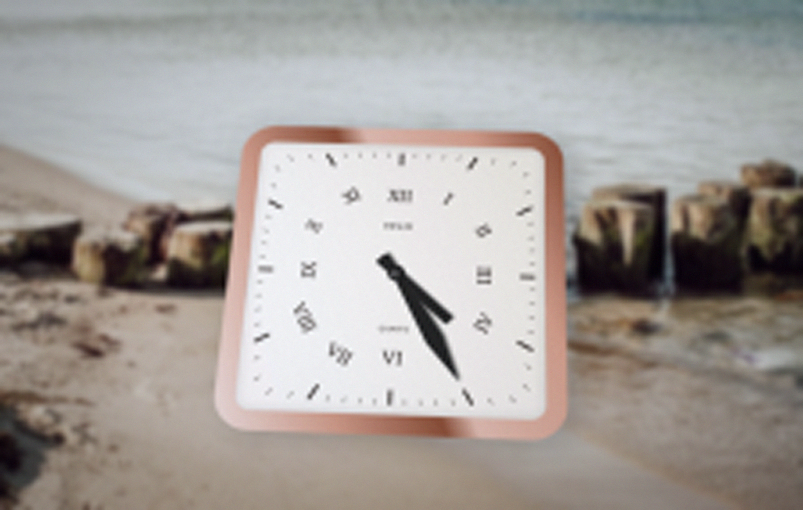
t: 4:25
